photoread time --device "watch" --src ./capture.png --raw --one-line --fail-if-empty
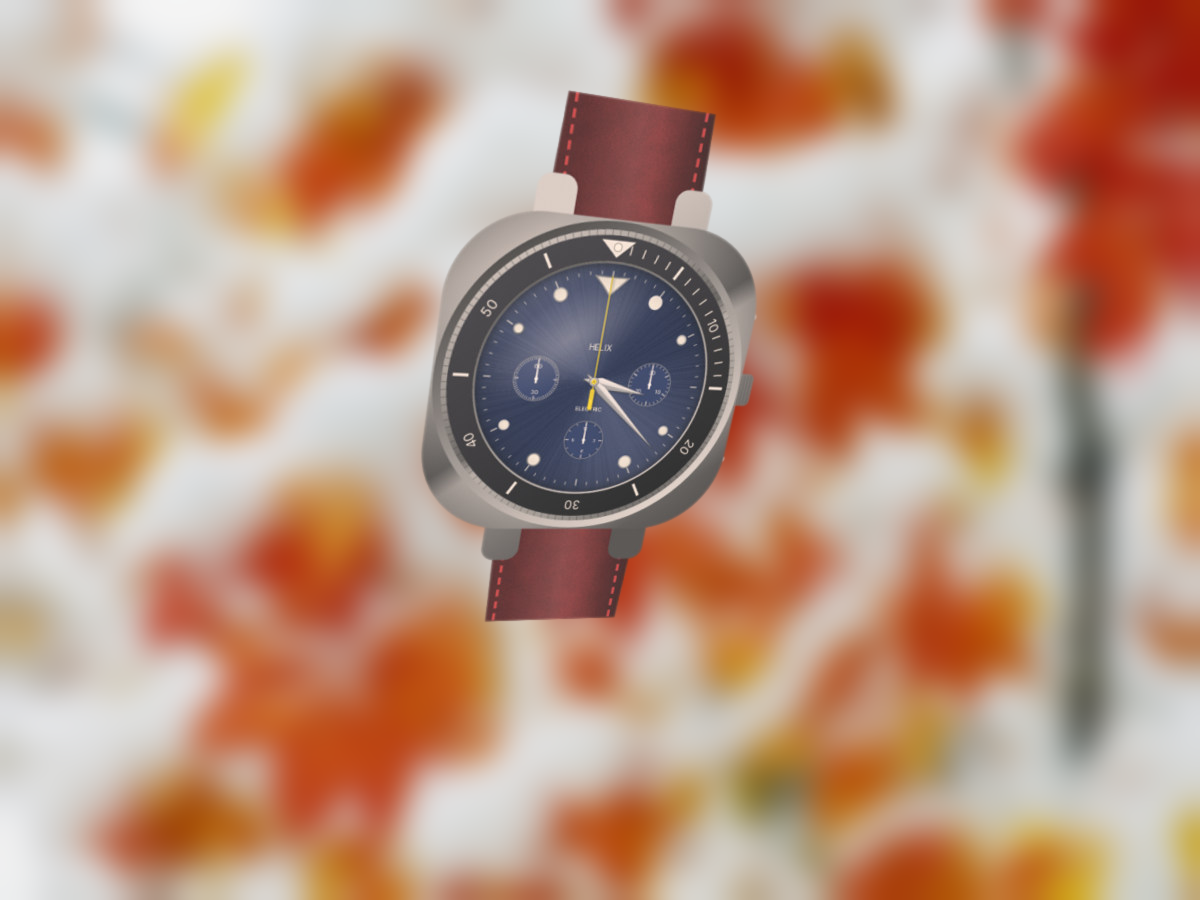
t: 3:22
